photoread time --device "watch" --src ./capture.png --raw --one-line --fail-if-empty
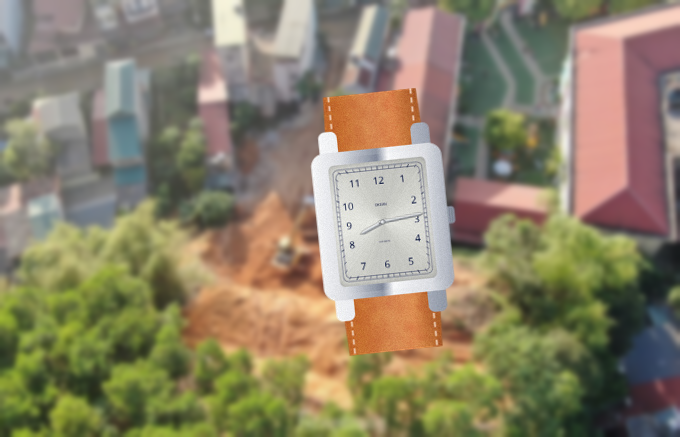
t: 8:14
